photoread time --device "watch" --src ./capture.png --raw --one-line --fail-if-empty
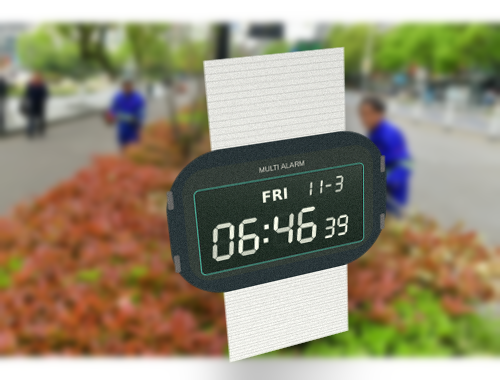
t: 6:46:39
